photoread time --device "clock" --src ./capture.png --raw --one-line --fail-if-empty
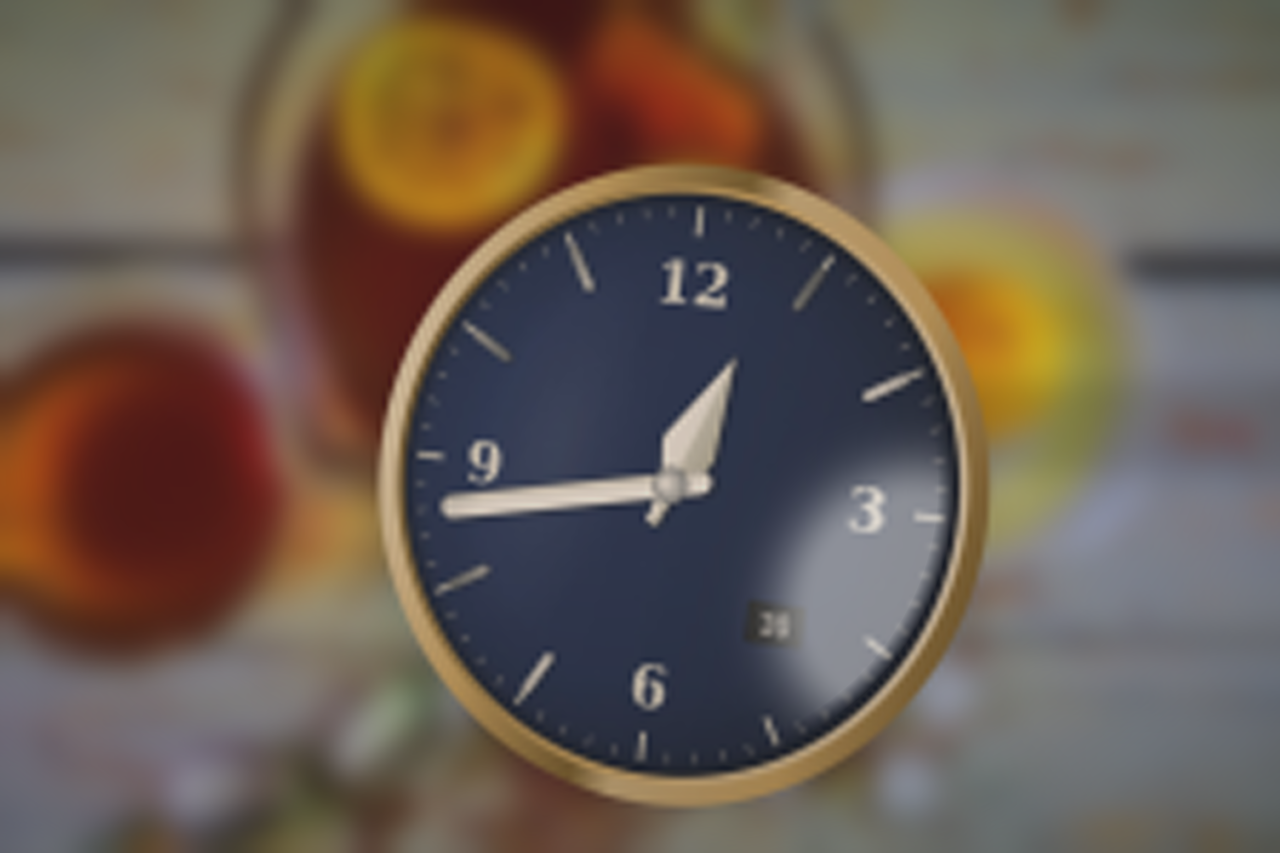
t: 12:43
